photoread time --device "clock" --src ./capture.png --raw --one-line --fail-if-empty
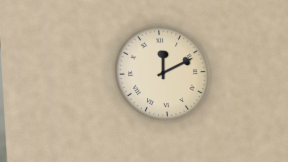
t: 12:11
